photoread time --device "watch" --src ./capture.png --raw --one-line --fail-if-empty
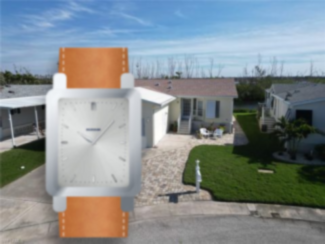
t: 10:07
